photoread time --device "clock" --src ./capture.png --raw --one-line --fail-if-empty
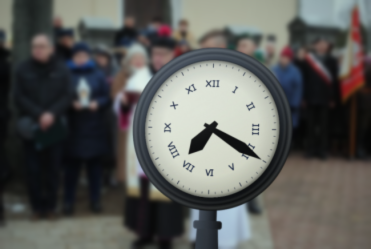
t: 7:20
